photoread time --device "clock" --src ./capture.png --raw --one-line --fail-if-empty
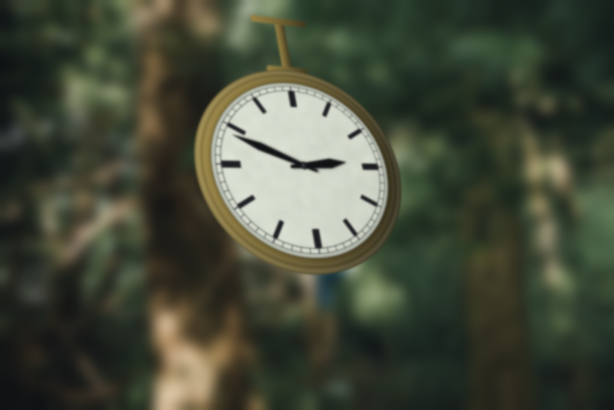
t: 2:49
